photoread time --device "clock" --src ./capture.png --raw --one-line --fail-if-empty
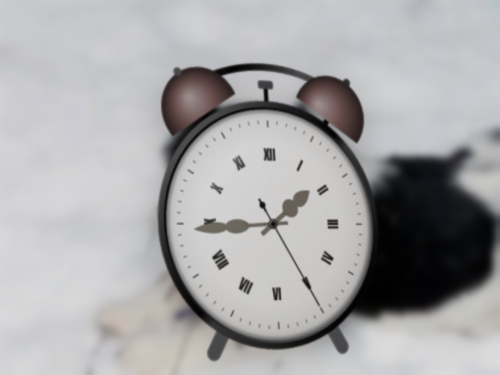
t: 1:44:25
